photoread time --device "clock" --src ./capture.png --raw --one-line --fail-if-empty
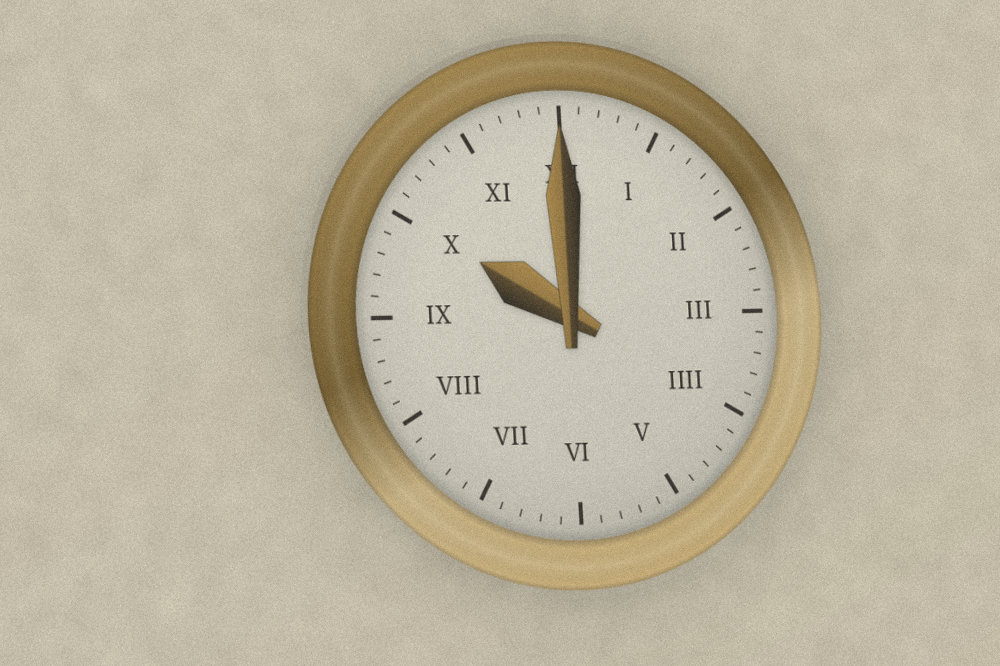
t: 10:00
